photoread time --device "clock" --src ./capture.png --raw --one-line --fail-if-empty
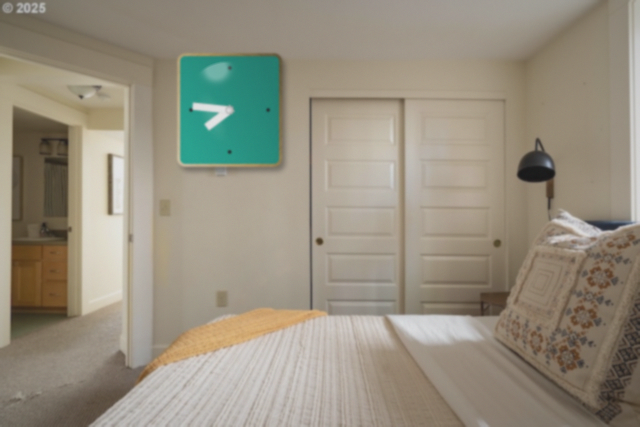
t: 7:46
